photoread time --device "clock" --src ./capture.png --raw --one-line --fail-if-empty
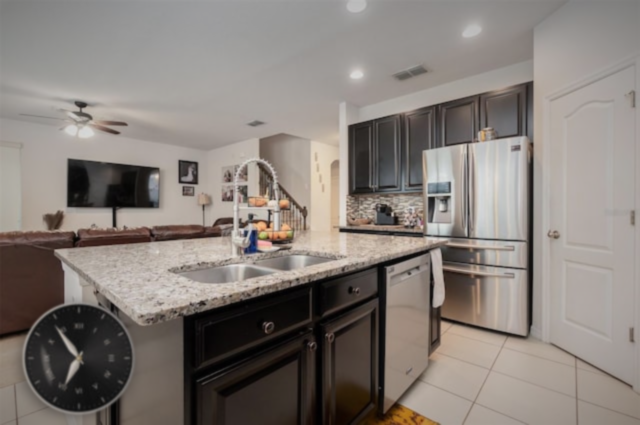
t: 6:54
